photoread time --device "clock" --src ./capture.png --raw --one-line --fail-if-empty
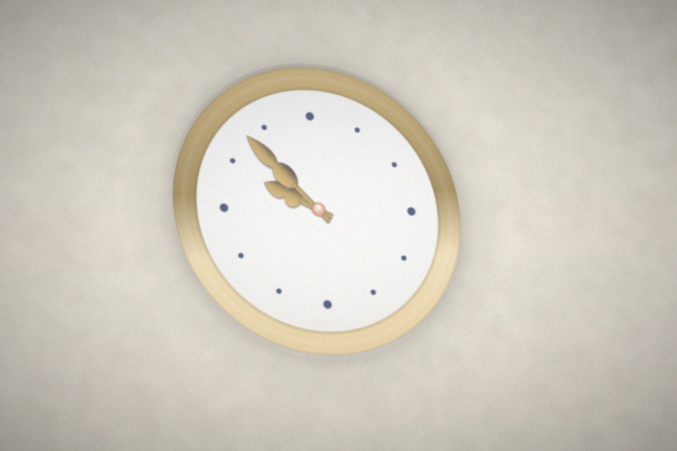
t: 9:53
